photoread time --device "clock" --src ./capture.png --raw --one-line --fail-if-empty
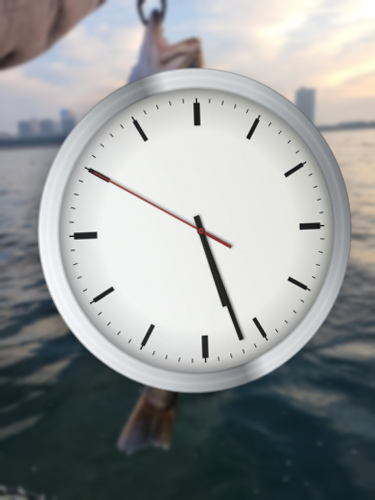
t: 5:26:50
